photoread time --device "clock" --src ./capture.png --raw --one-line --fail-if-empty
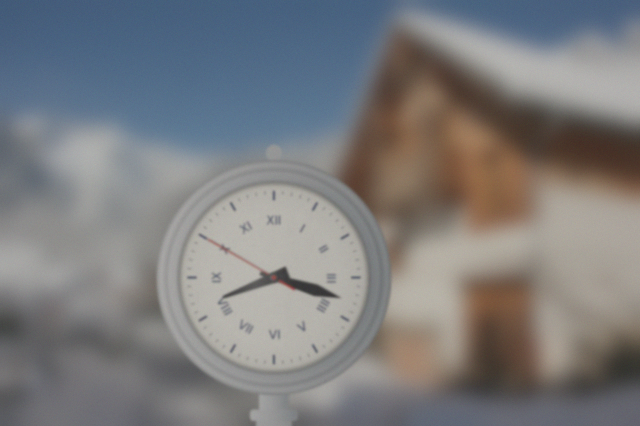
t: 8:17:50
